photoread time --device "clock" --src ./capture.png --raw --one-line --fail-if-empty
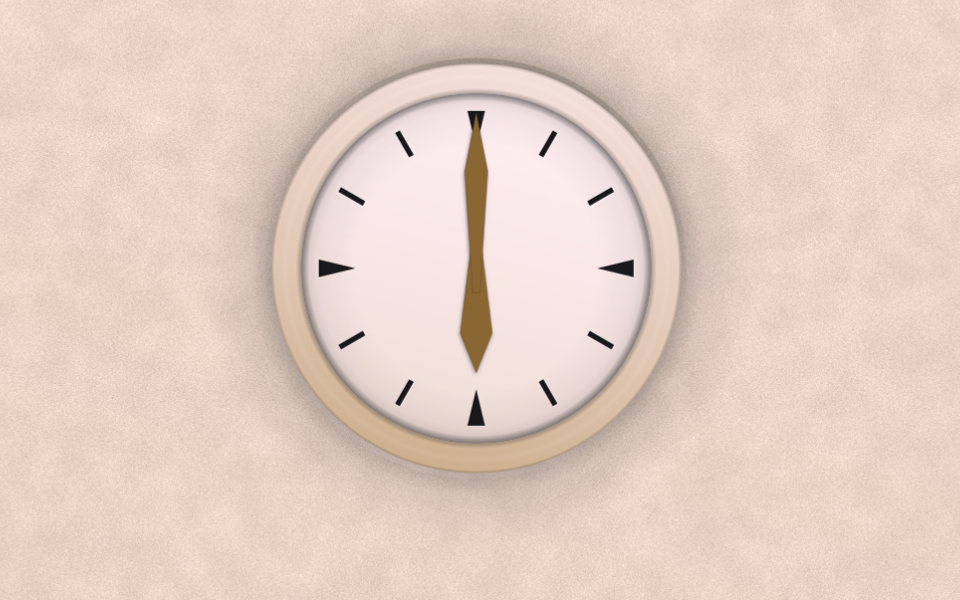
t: 6:00
